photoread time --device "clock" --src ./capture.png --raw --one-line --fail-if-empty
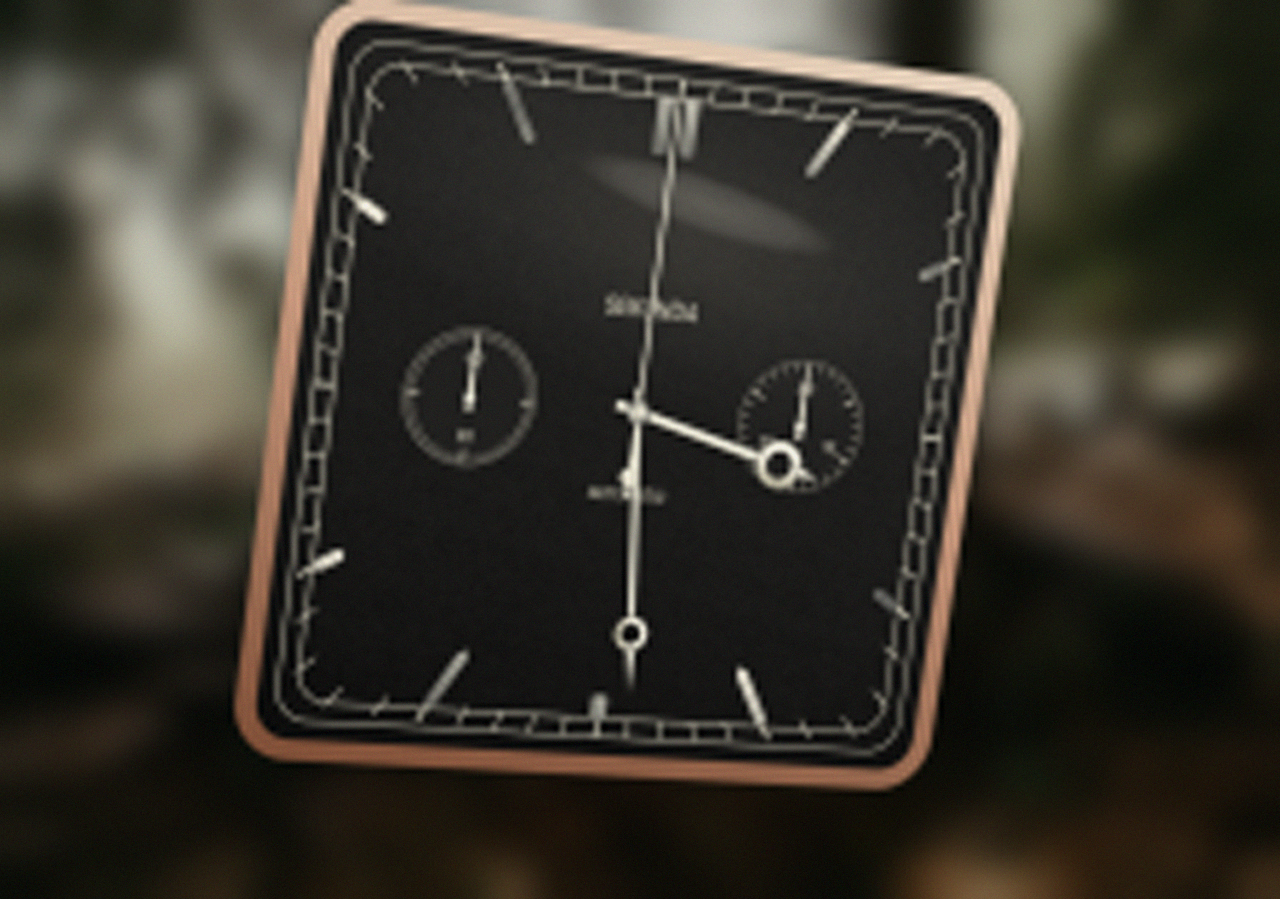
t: 3:29
